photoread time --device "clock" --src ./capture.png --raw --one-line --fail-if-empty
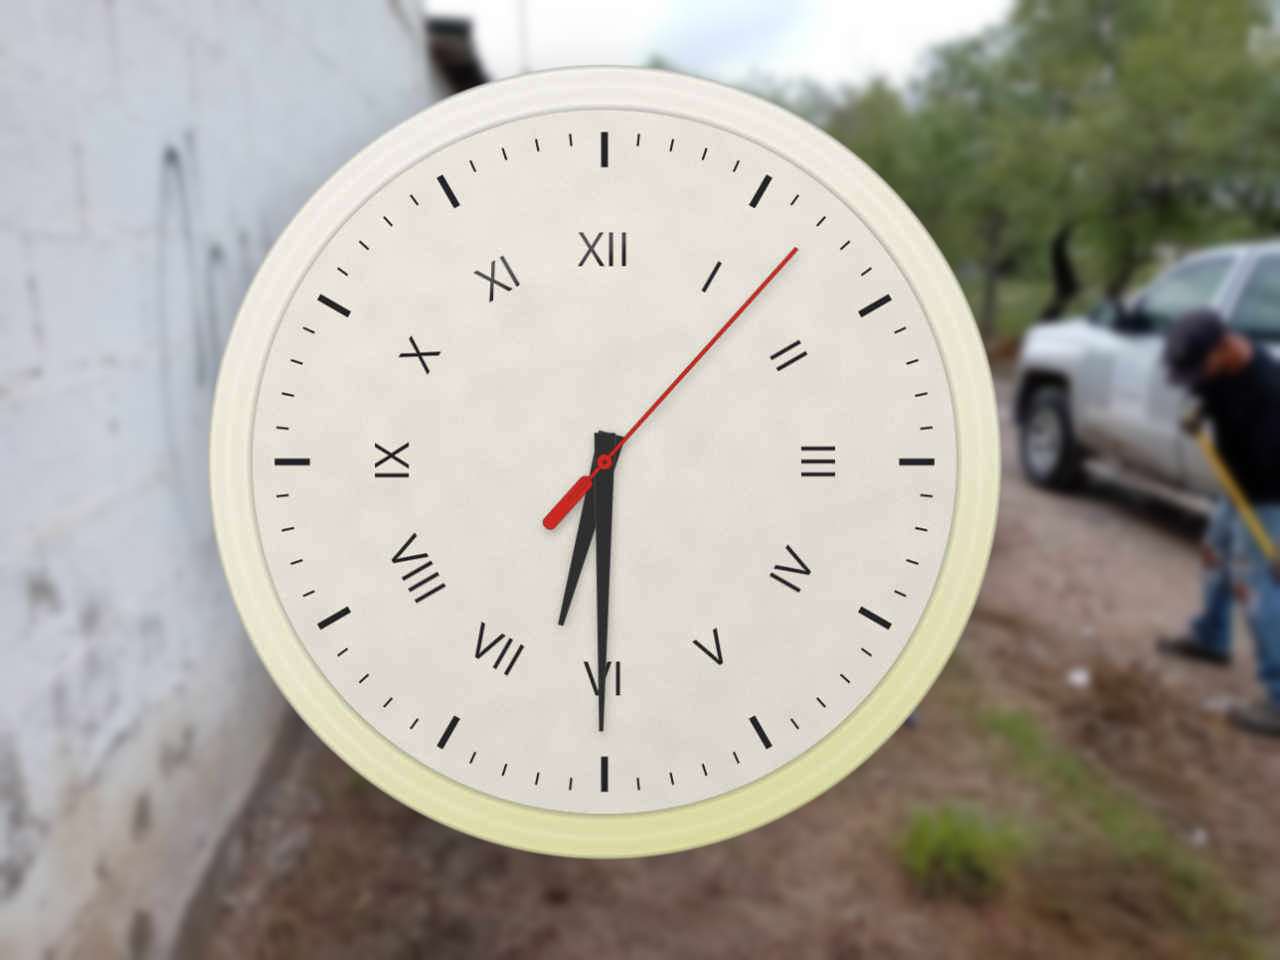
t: 6:30:07
